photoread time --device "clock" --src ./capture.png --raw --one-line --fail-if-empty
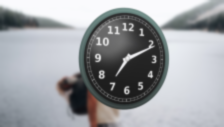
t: 7:11
